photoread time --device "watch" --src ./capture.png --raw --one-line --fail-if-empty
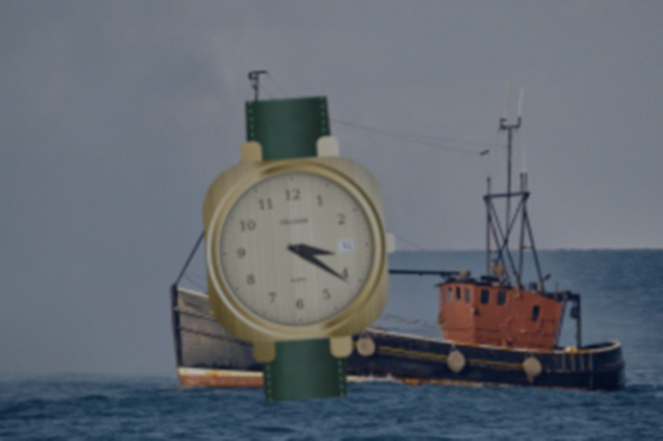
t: 3:21
